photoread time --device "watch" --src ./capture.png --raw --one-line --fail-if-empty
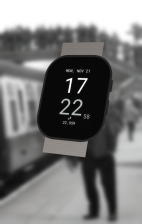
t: 17:22
